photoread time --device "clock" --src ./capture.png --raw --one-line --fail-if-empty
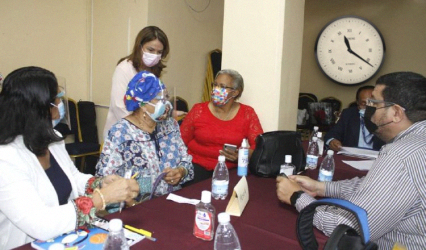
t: 11:21
